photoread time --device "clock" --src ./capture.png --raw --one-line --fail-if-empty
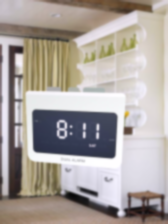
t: 8:11
